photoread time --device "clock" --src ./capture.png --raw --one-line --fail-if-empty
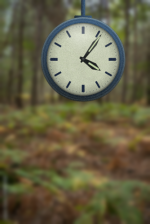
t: 4:06
